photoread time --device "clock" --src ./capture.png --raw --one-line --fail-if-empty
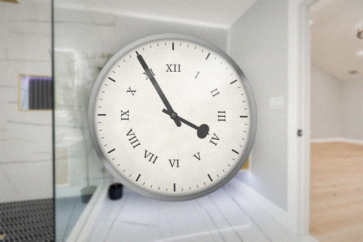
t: 3:55
